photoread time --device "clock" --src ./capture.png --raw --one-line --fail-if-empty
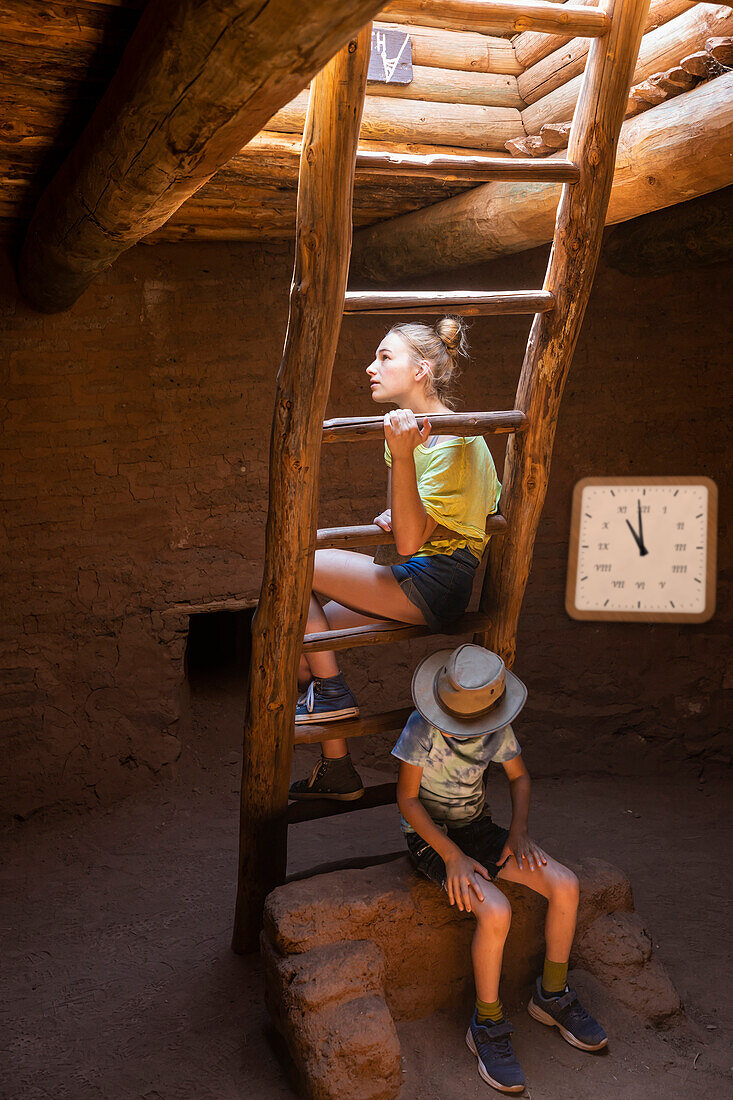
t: 10:59
